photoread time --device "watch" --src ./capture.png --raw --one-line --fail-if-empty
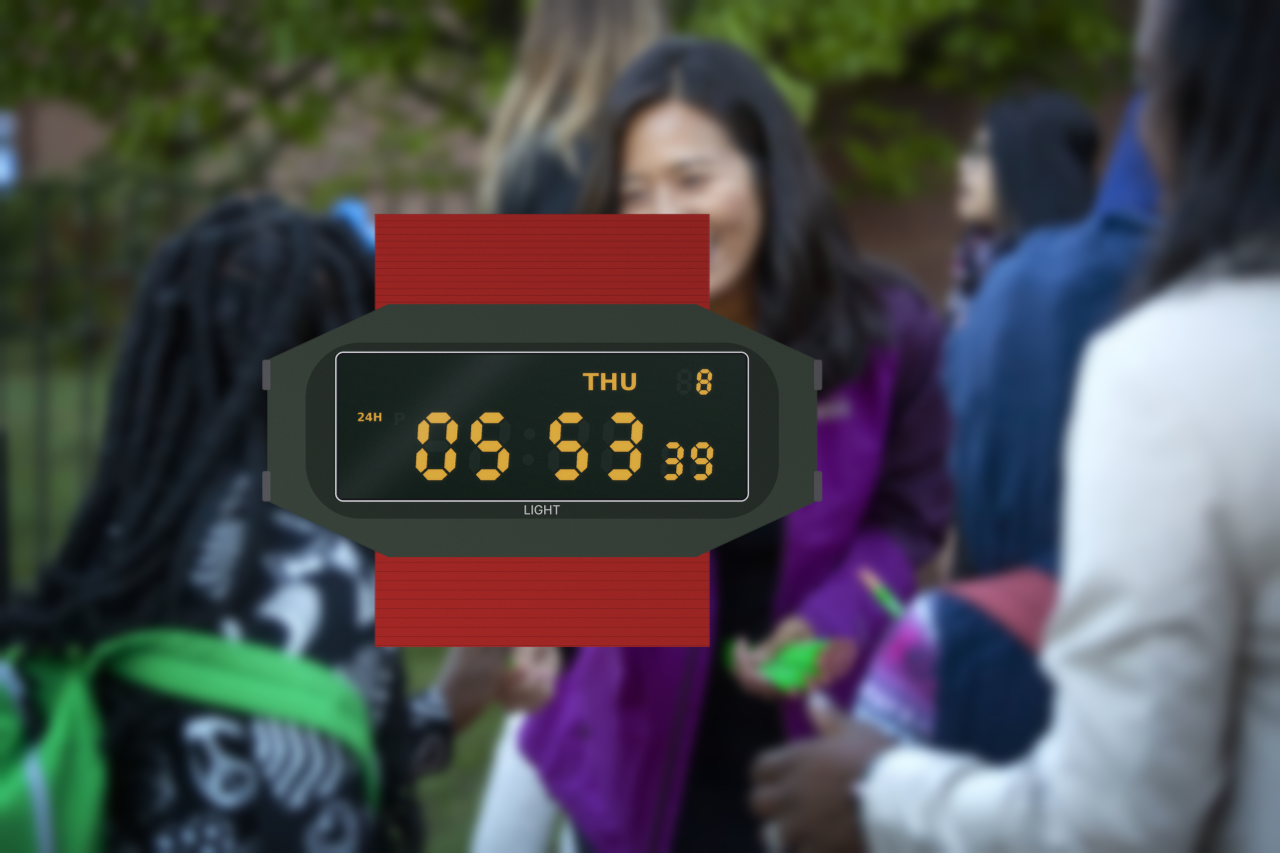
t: 5:53:39
